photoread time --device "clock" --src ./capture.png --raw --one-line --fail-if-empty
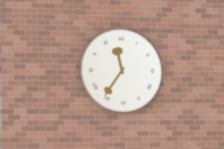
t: 11:36
